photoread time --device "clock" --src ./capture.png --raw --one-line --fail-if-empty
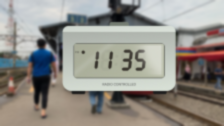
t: 11:35
